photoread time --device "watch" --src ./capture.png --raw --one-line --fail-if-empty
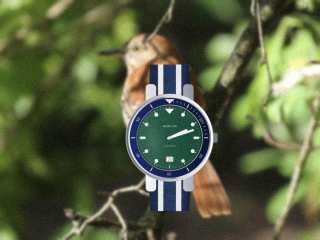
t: 2:12
